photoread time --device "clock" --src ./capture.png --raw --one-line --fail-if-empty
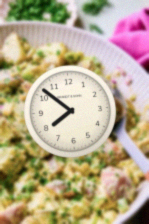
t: 7:52
